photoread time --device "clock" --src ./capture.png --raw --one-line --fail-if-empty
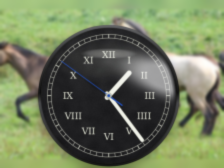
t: 1:23:51
